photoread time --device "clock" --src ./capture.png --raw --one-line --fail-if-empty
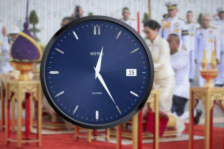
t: 12:25
